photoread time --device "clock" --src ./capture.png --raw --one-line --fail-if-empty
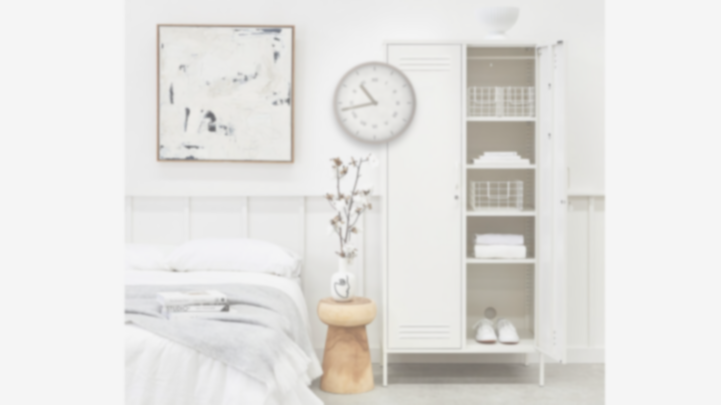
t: 10:43
